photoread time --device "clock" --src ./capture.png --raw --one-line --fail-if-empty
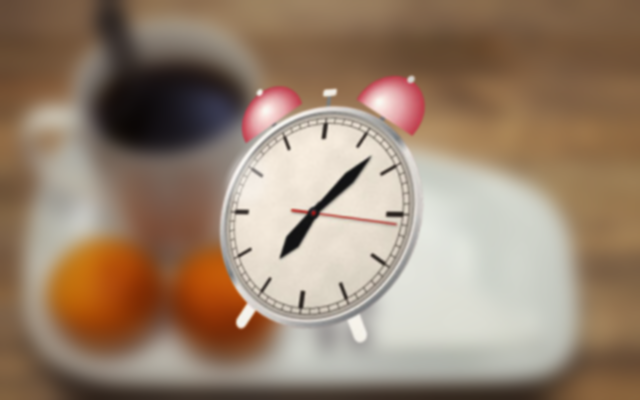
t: 7:07:16
